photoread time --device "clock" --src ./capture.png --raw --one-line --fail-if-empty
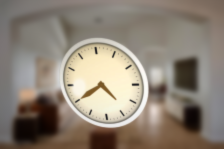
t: 4:40
